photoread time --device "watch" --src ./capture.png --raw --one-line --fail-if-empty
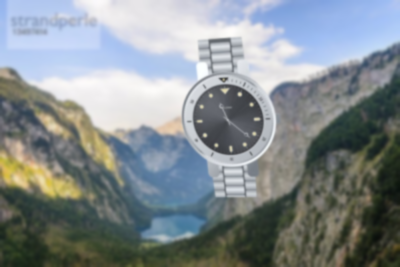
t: 11:22
